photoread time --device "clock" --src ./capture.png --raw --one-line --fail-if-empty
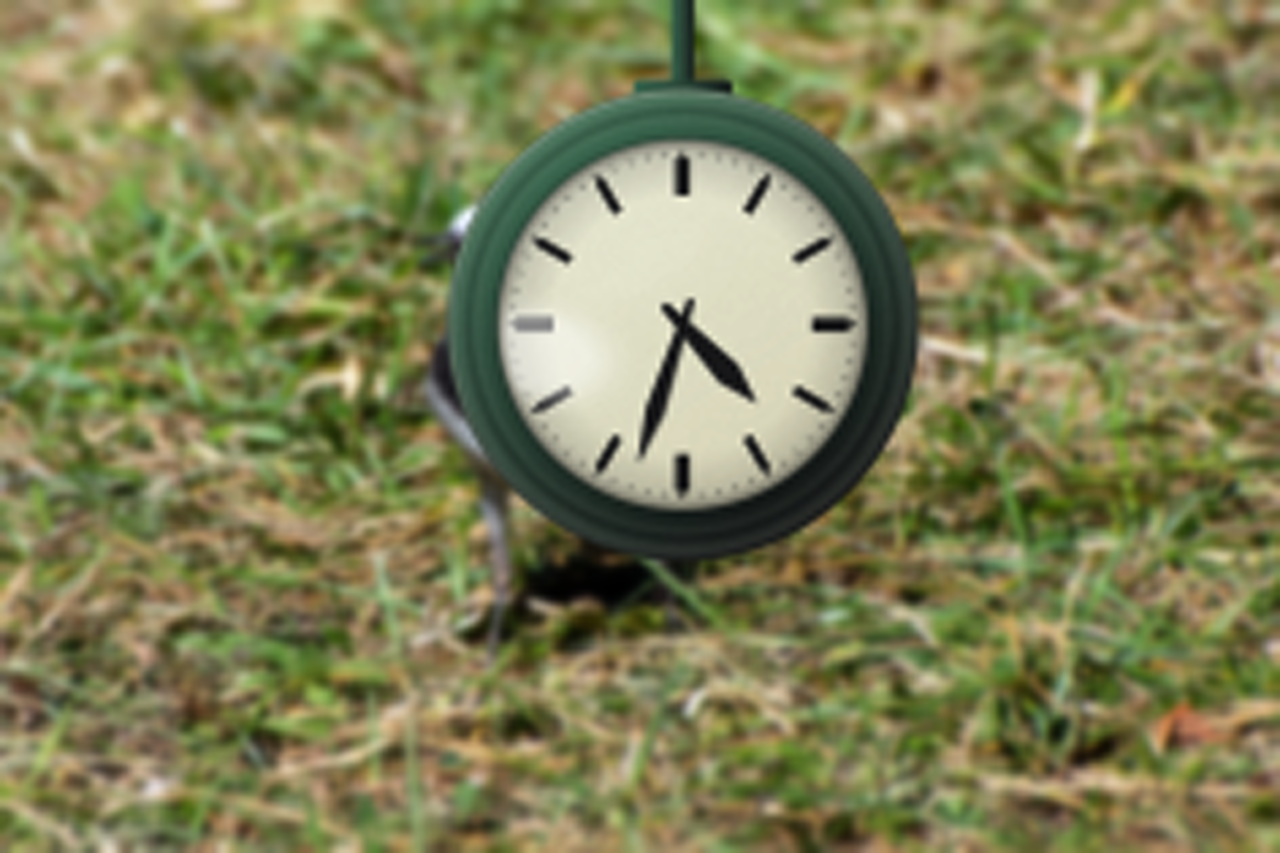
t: 4:33
